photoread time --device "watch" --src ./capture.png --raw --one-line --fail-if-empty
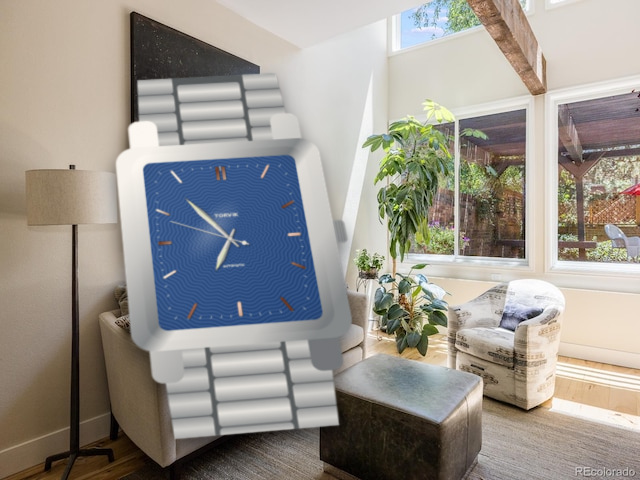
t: 6:53:49
